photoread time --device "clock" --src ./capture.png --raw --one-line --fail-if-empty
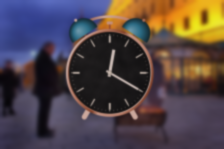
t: 12:20
